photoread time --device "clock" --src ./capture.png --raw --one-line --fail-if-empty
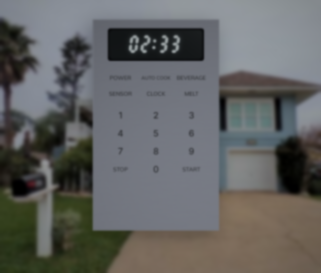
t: 2:33
